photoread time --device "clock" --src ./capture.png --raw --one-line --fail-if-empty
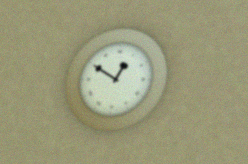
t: 12:50
